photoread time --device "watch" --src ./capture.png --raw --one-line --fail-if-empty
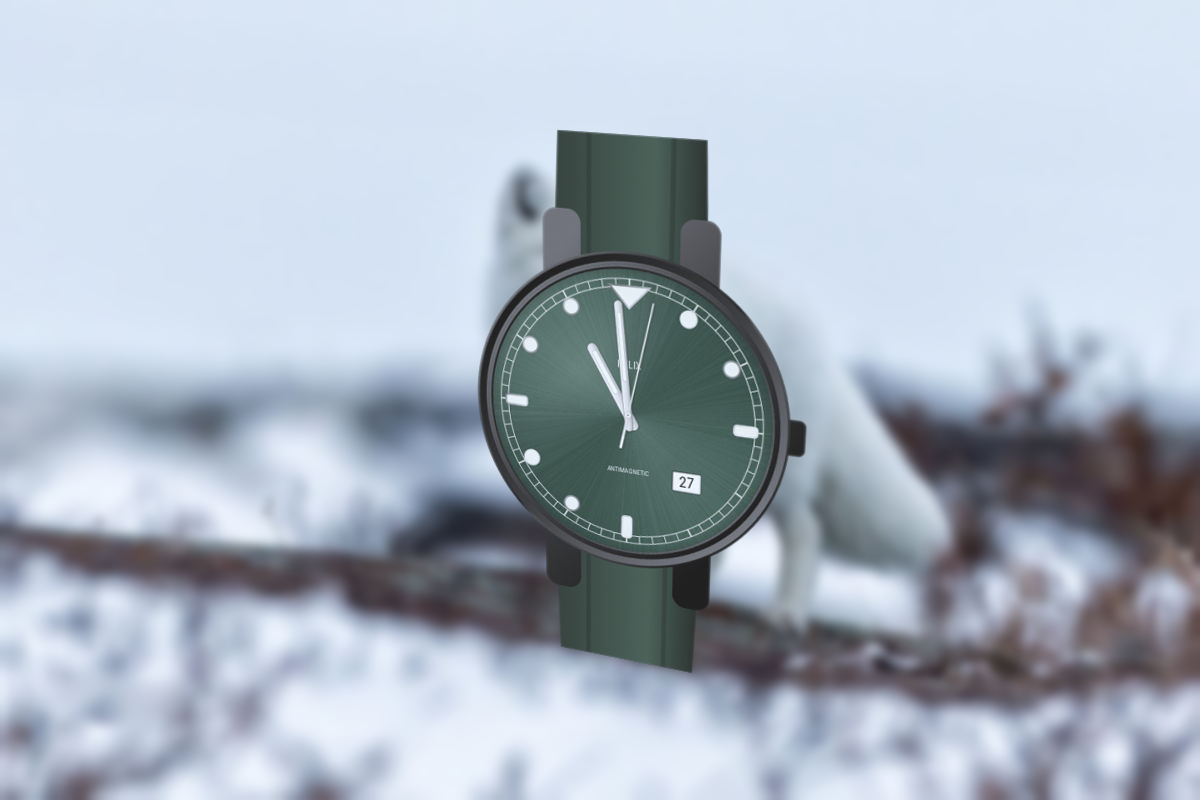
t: 10:59:02
